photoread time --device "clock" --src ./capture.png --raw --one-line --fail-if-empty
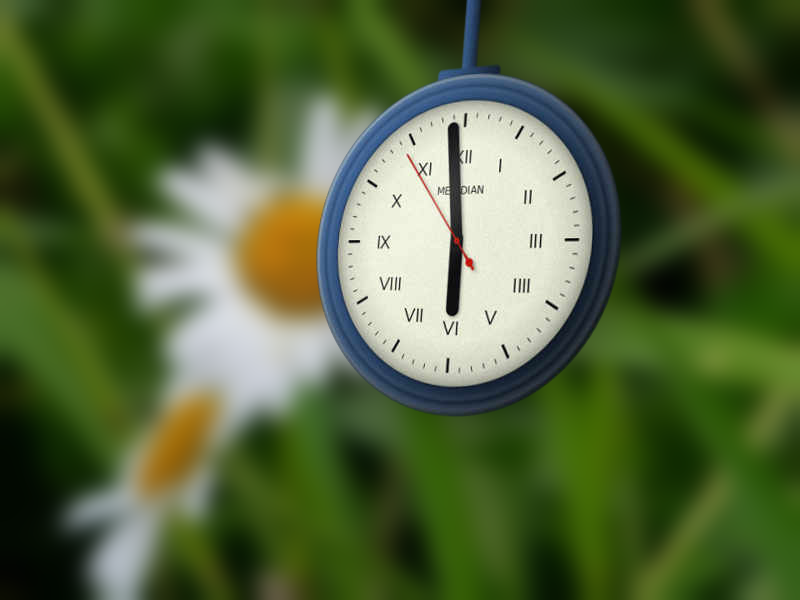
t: 5:58:54
